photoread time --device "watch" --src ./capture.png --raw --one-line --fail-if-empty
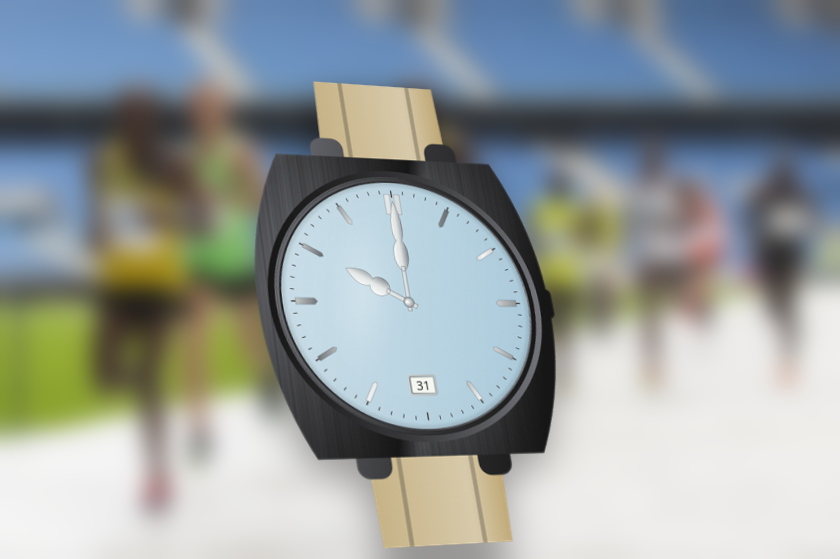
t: 10:00
